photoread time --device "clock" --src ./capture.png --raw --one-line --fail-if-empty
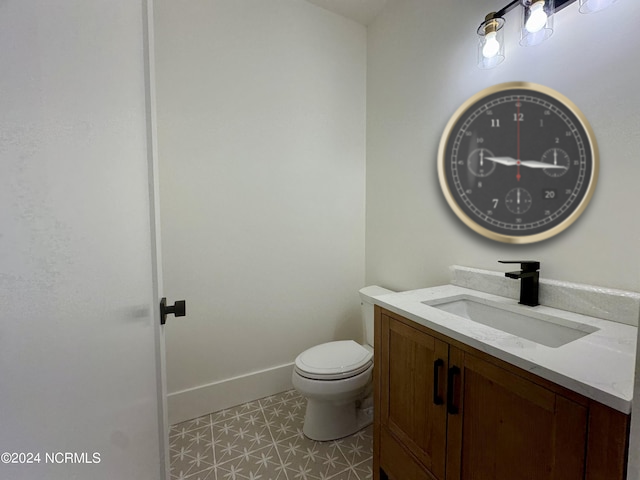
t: 9:16
